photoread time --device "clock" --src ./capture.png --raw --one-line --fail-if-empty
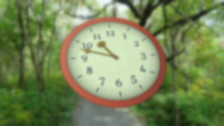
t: 10:48
